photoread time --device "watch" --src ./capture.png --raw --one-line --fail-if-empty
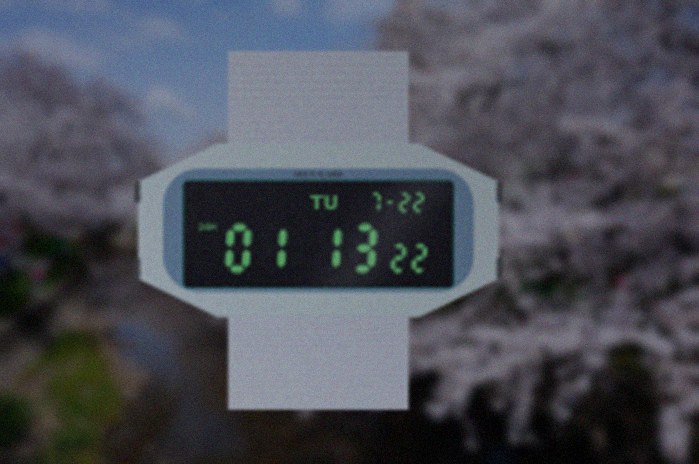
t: 1:13:22
